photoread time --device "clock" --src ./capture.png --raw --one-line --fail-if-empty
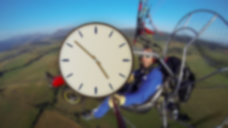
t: 4:52
